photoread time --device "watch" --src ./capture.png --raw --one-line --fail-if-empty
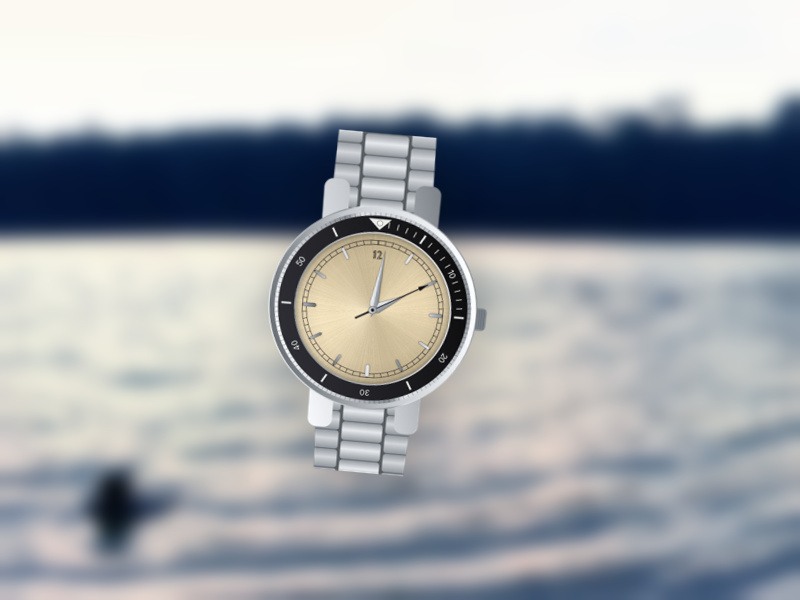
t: 2:01:10
